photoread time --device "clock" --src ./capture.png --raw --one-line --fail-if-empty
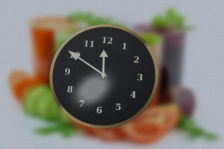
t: 11:50
